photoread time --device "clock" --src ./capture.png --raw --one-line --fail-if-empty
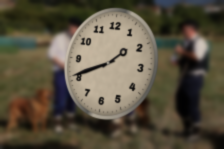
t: 1:41
